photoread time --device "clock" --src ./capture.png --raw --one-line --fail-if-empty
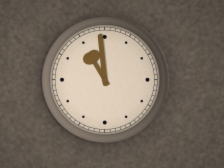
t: 10:59
